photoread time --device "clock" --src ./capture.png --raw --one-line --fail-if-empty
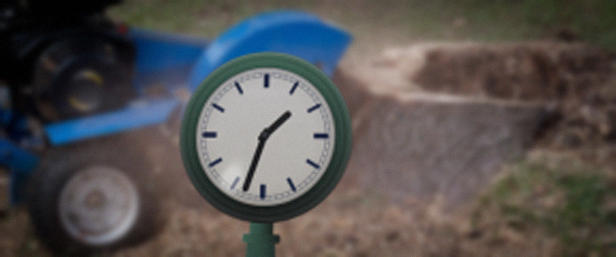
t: 1:33
